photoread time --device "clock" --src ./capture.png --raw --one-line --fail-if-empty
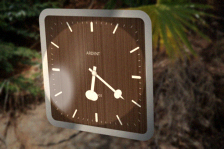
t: 6:21
